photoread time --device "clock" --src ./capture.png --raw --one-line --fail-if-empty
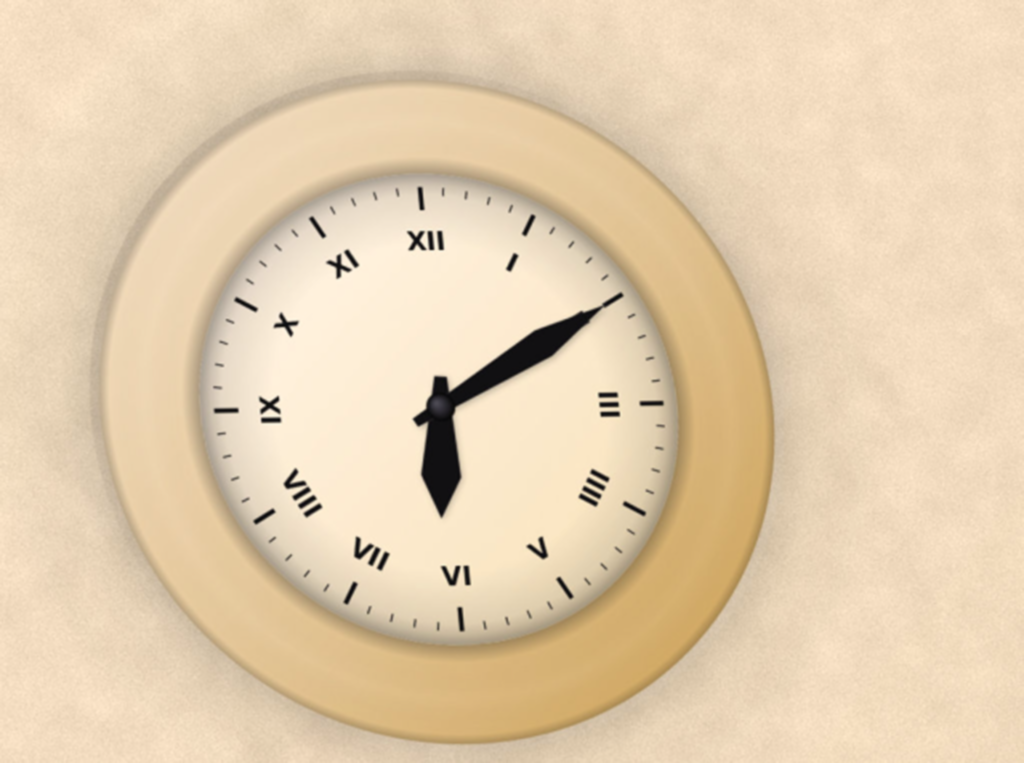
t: 6:10
